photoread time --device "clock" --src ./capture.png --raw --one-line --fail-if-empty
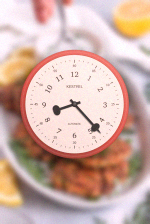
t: 8:23
